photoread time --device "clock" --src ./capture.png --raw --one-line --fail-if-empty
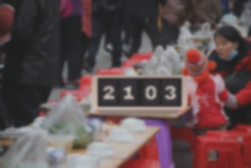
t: 21:03
